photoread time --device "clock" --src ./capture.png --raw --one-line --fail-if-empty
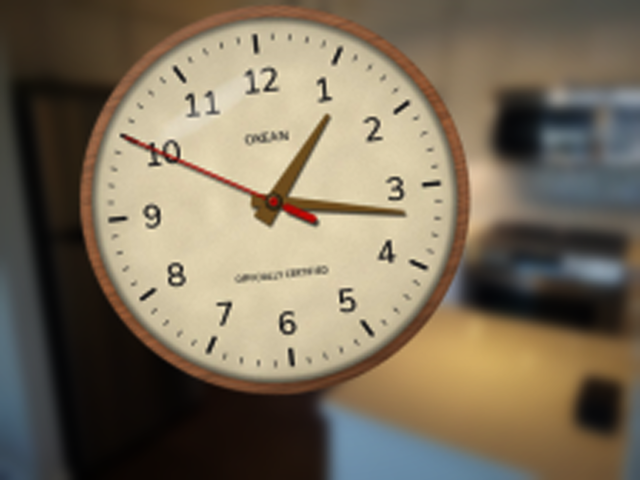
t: 1:16:50
